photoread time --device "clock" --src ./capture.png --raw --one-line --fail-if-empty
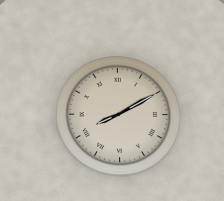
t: 8:10
